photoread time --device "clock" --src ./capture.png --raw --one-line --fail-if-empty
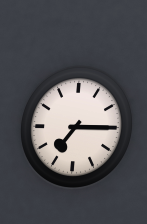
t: 7:15
